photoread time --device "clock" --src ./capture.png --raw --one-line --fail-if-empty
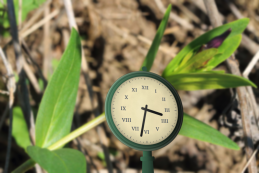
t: 3:32
